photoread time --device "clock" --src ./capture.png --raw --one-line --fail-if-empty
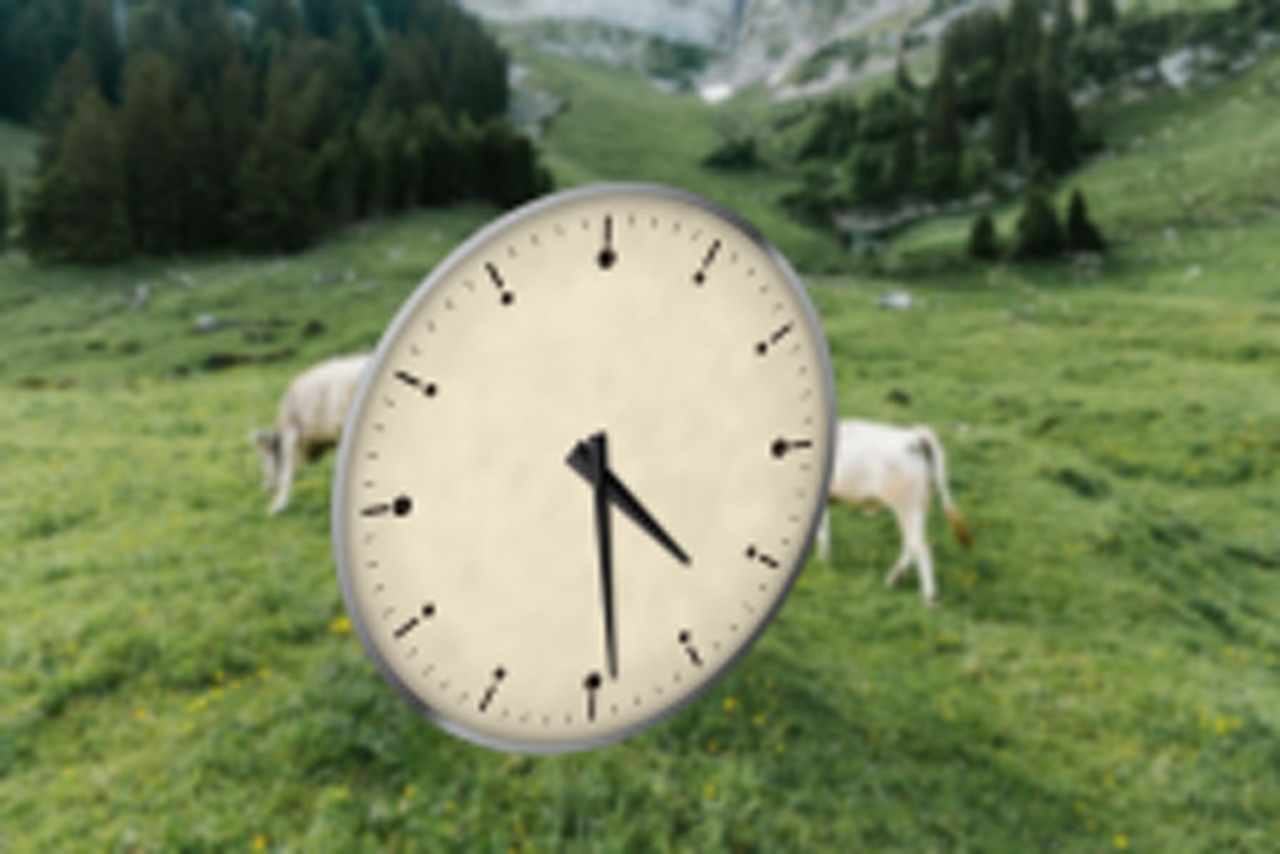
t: 4:29
